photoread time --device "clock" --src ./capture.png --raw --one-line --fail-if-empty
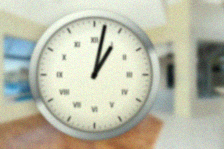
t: 1:02
